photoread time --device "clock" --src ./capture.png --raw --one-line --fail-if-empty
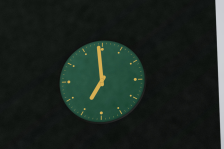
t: 6:59
